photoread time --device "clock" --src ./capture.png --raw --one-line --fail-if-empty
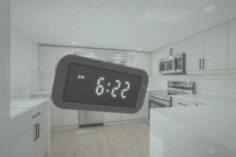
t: 6:22
